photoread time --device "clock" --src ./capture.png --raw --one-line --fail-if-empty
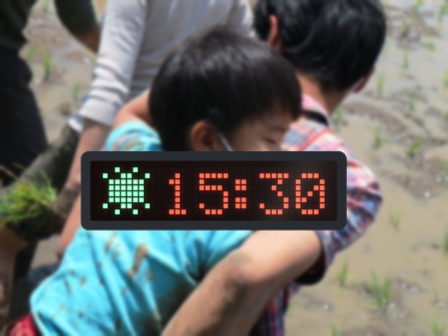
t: 15:30
